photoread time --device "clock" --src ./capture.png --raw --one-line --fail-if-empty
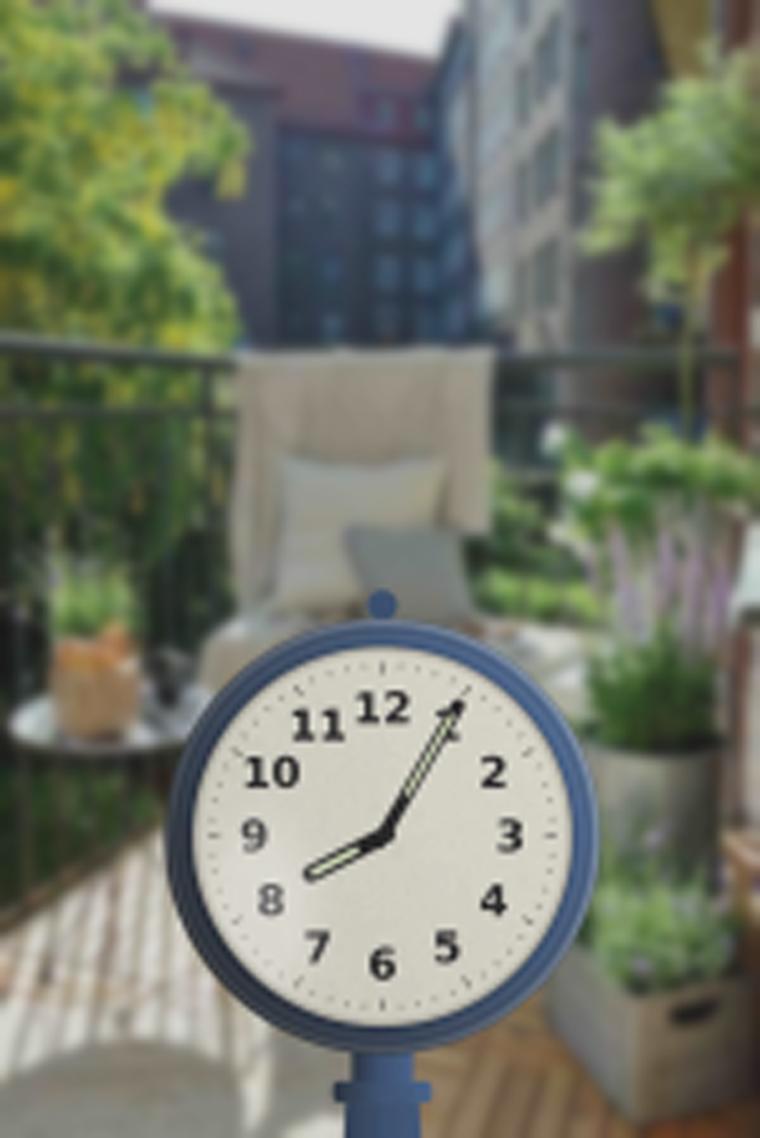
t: 8:05
